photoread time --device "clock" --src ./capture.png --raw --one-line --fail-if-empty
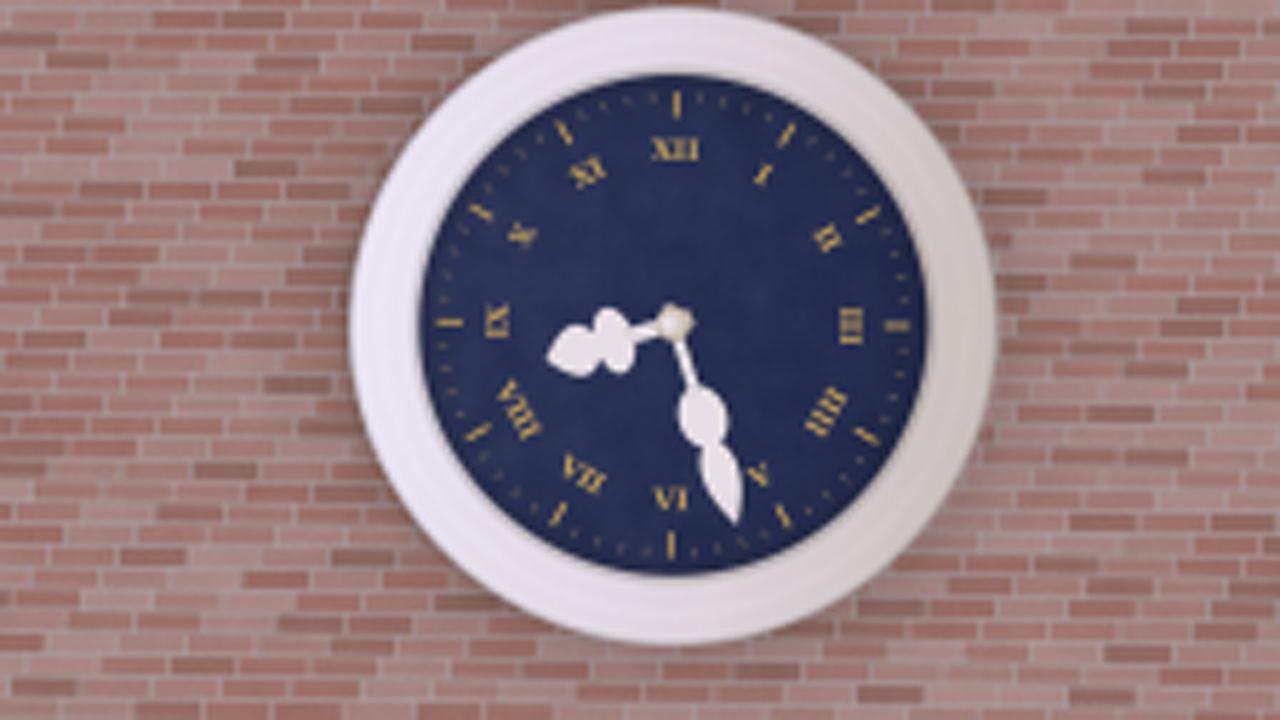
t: 8:27
